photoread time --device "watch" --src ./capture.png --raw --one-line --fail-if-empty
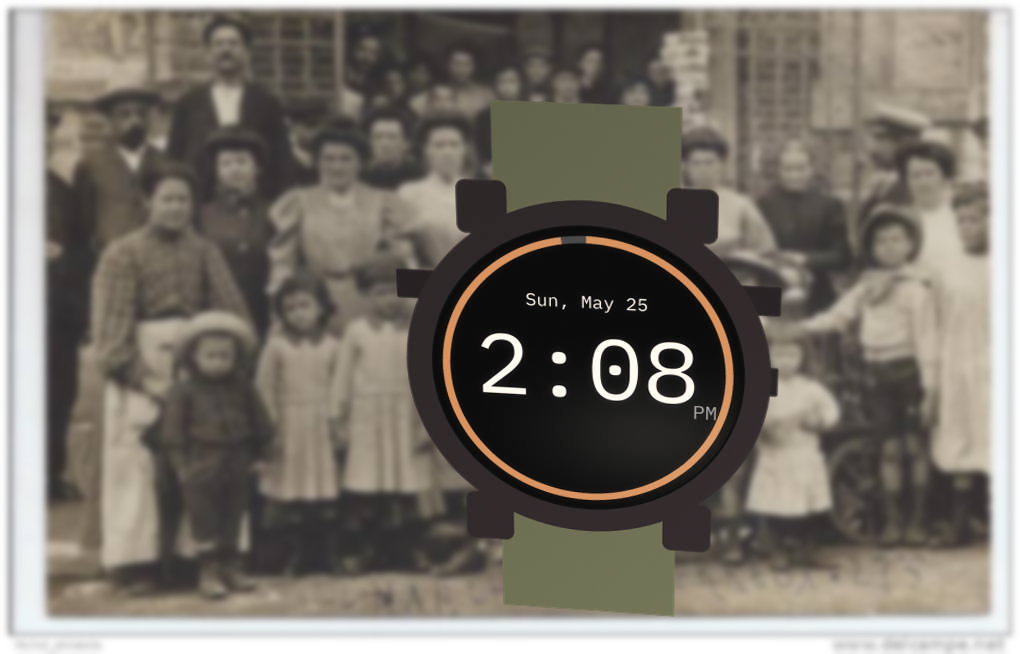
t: 2:08
